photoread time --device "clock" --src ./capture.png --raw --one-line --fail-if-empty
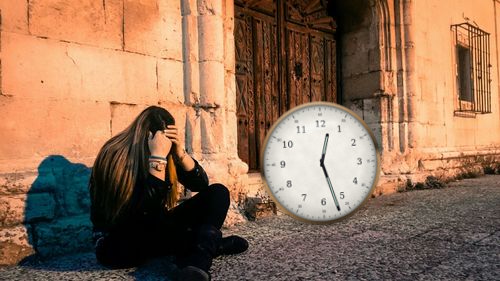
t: 12:27
